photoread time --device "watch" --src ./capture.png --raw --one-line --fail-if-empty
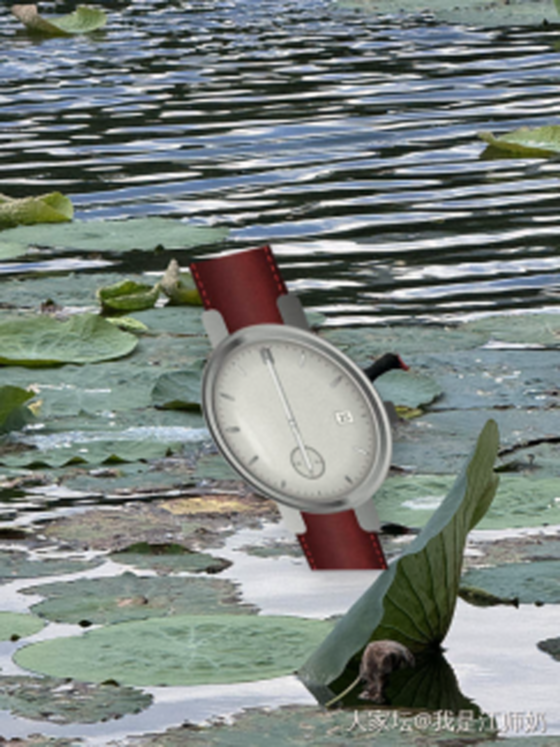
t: 6:00
